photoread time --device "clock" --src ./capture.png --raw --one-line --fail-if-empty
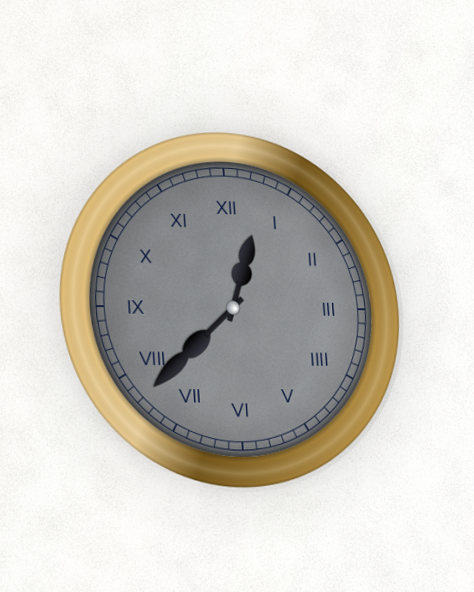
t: 12:38
